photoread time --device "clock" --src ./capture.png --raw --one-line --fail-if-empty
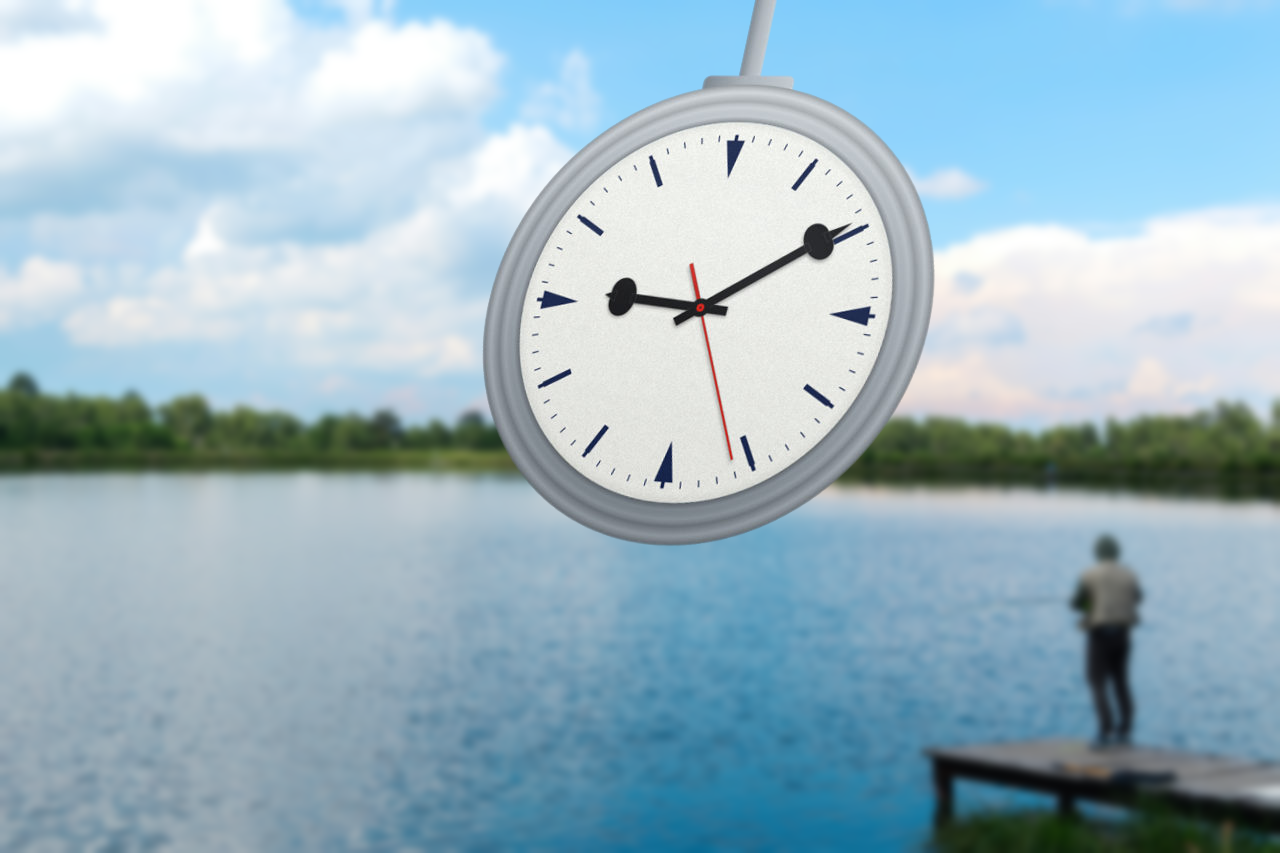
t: 9:09:26
